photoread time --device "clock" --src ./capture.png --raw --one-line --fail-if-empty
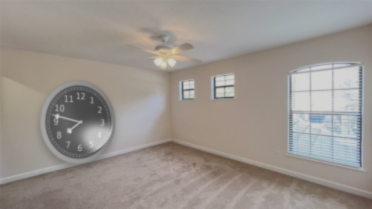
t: 7:47
